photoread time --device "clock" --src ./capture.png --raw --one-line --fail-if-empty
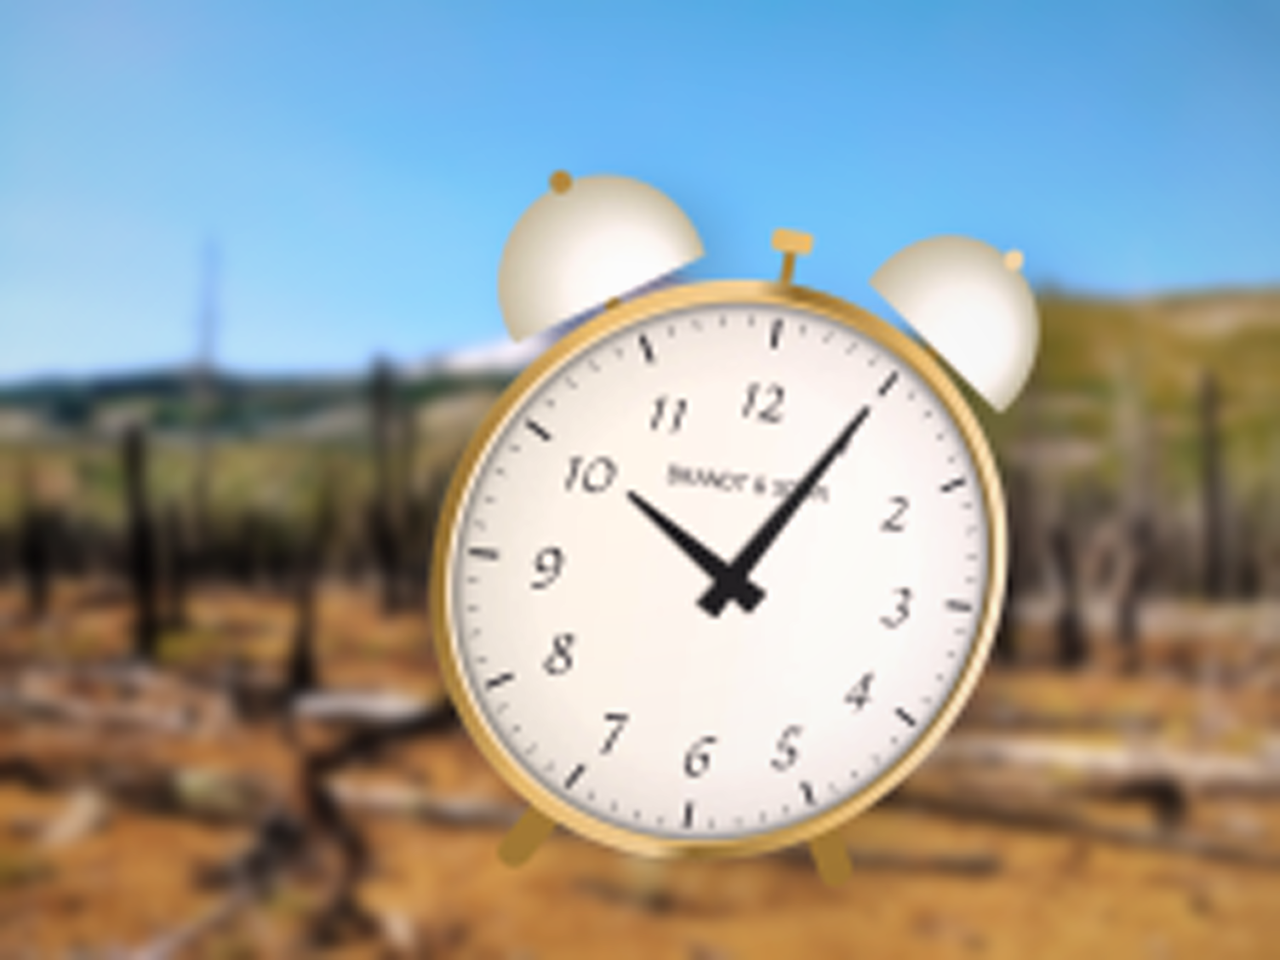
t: 10:05
